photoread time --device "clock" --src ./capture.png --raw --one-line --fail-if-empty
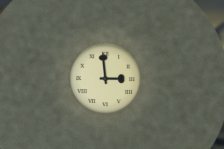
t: 2:59
